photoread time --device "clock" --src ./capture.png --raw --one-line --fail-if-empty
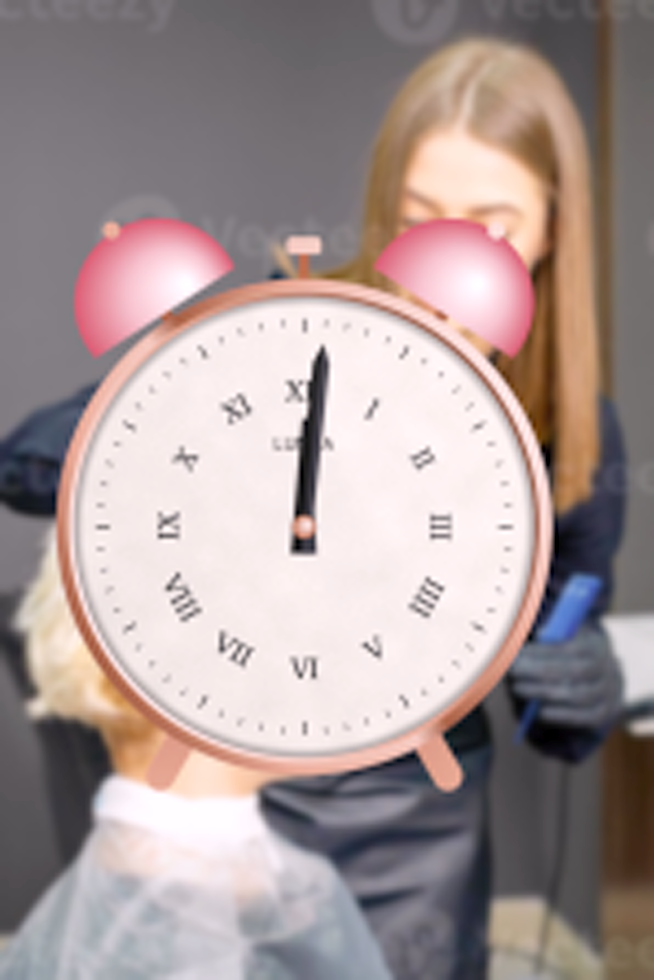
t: 12:01
